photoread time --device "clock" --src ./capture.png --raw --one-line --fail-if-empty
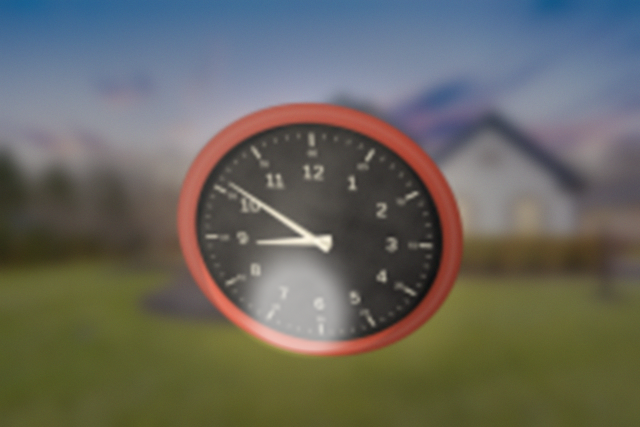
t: 8:51
